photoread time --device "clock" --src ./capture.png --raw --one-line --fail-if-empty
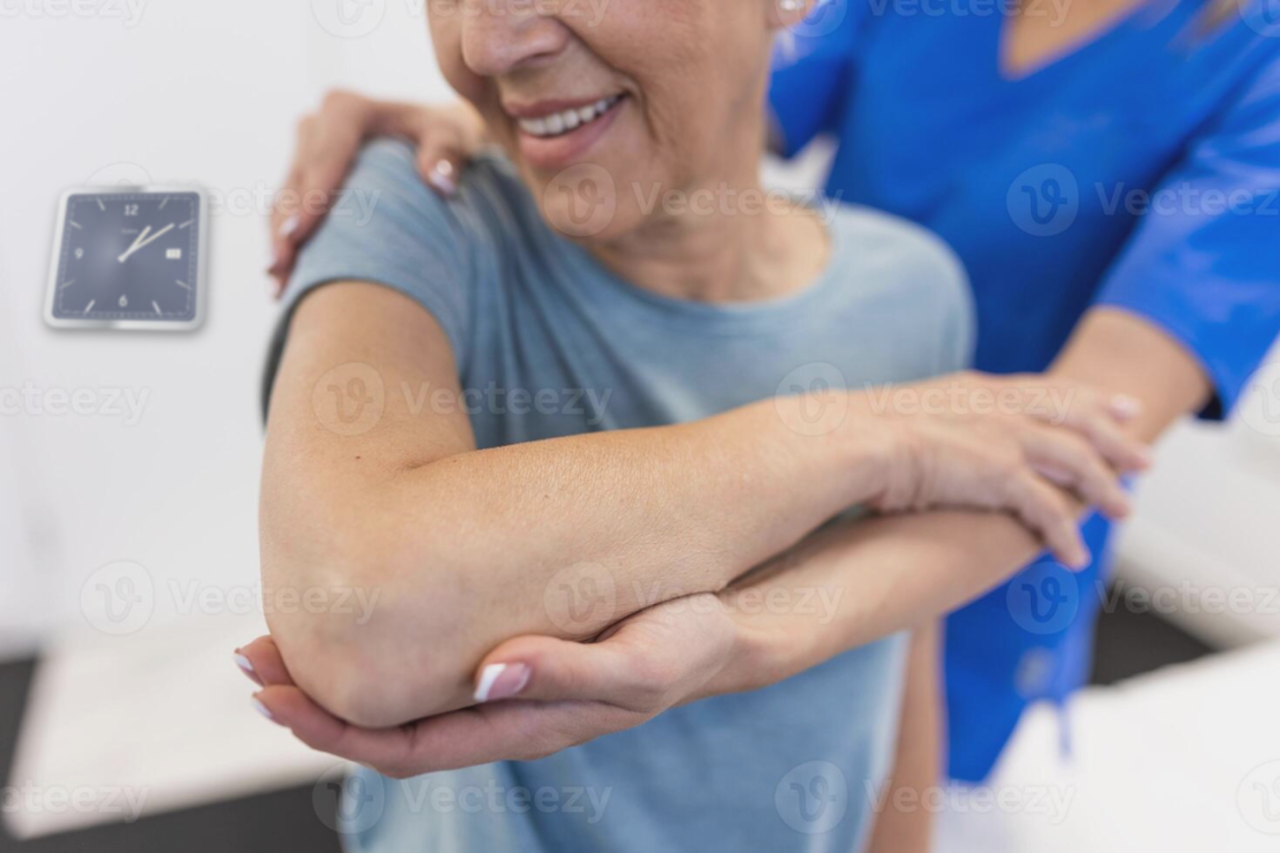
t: 1:09
